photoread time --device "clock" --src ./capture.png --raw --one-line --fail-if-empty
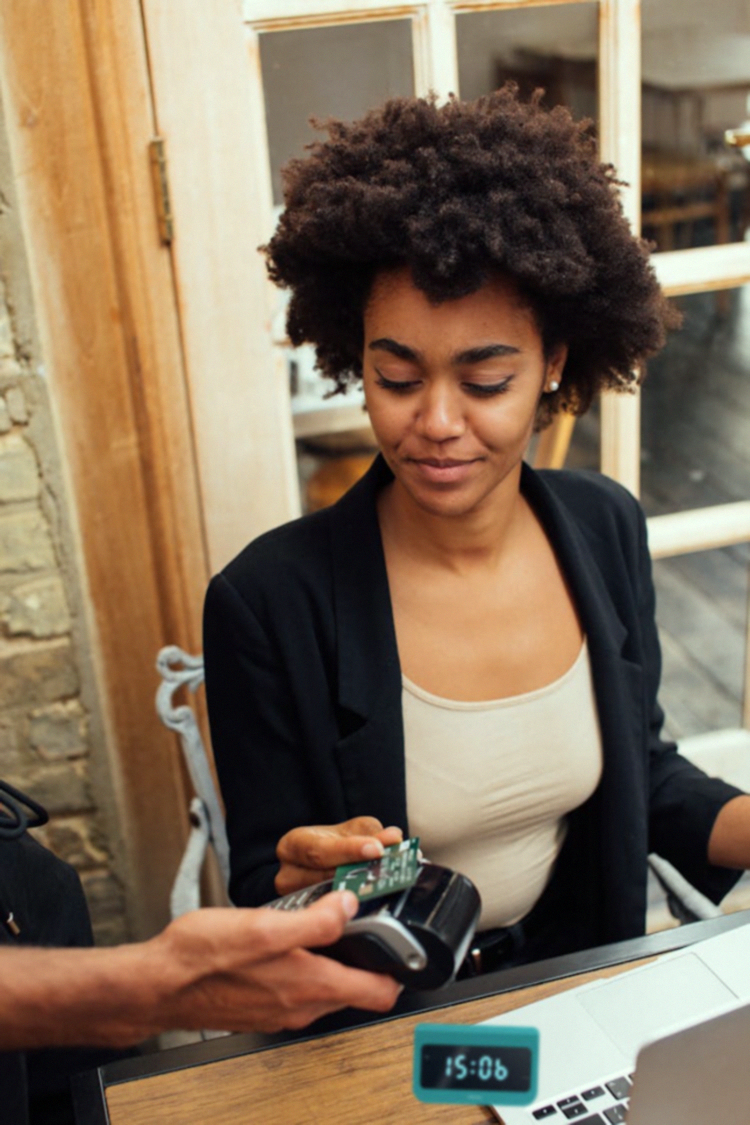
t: 15:06
